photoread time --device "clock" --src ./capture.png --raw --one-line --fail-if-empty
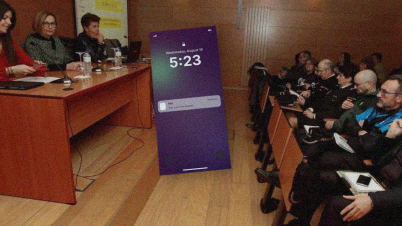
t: 5:23
